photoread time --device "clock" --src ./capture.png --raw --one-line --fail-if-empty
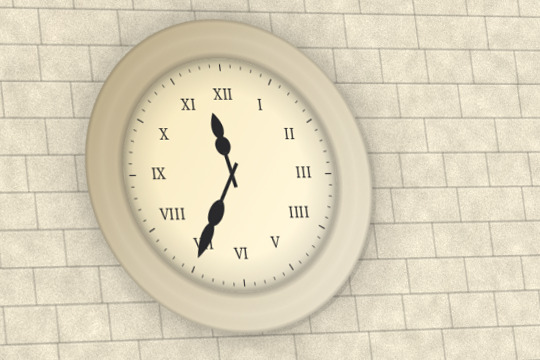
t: 11:35
